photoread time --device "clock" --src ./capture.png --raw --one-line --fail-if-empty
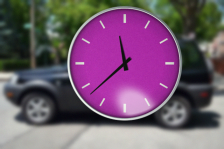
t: 11:38
